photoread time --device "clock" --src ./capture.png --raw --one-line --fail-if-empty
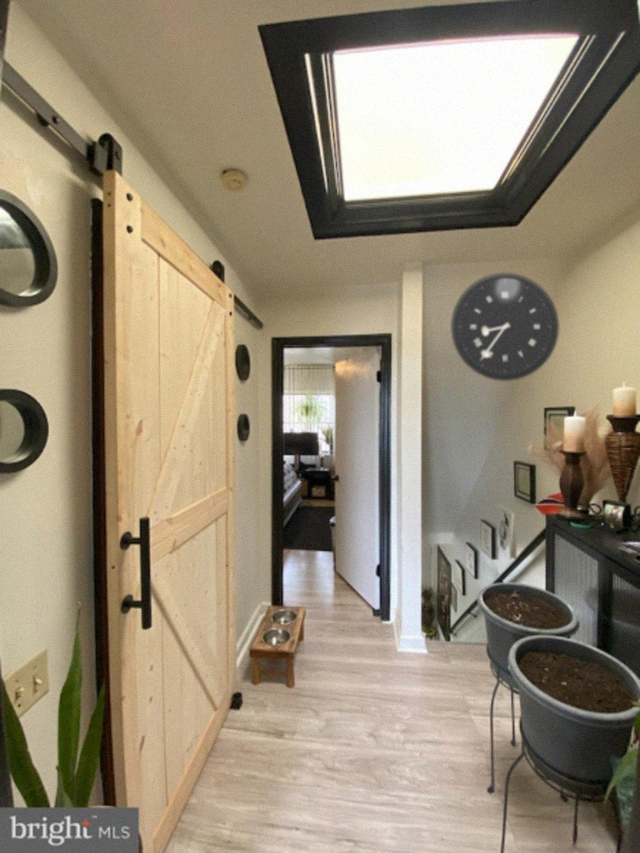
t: 8:36
